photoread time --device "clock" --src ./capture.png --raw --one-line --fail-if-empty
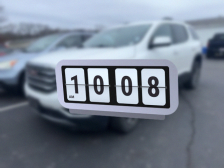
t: 10:08
